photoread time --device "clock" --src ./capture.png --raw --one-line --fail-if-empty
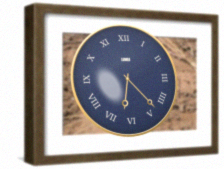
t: 6:23
